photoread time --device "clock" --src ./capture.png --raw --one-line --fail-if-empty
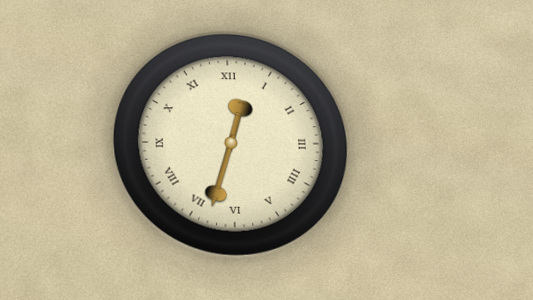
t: 12:33
